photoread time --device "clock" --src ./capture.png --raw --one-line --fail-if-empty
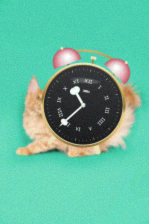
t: 10:36
